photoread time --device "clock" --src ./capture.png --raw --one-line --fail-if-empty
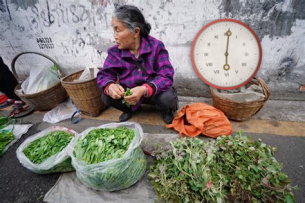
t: 6:01
